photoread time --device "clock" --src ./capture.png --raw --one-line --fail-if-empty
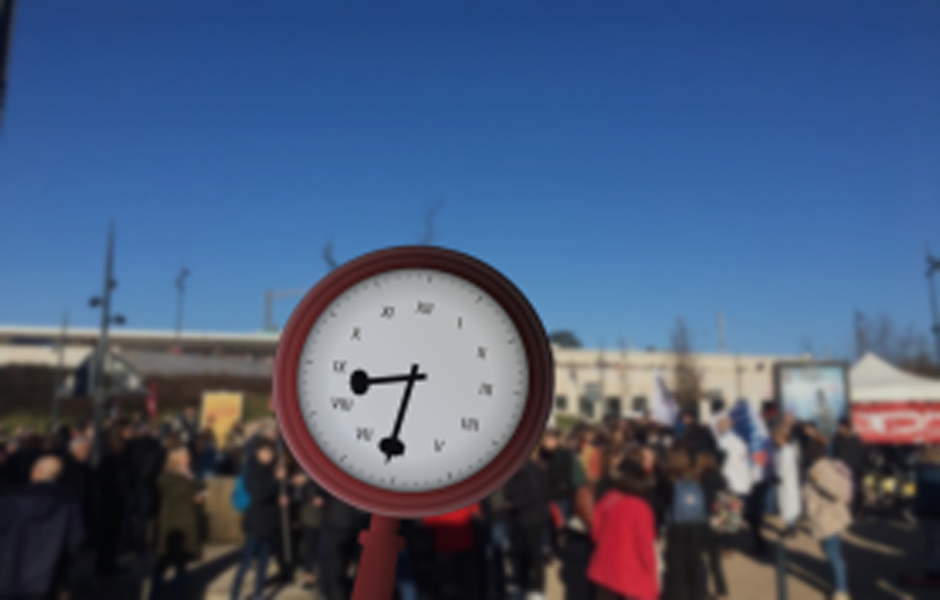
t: 8:31
